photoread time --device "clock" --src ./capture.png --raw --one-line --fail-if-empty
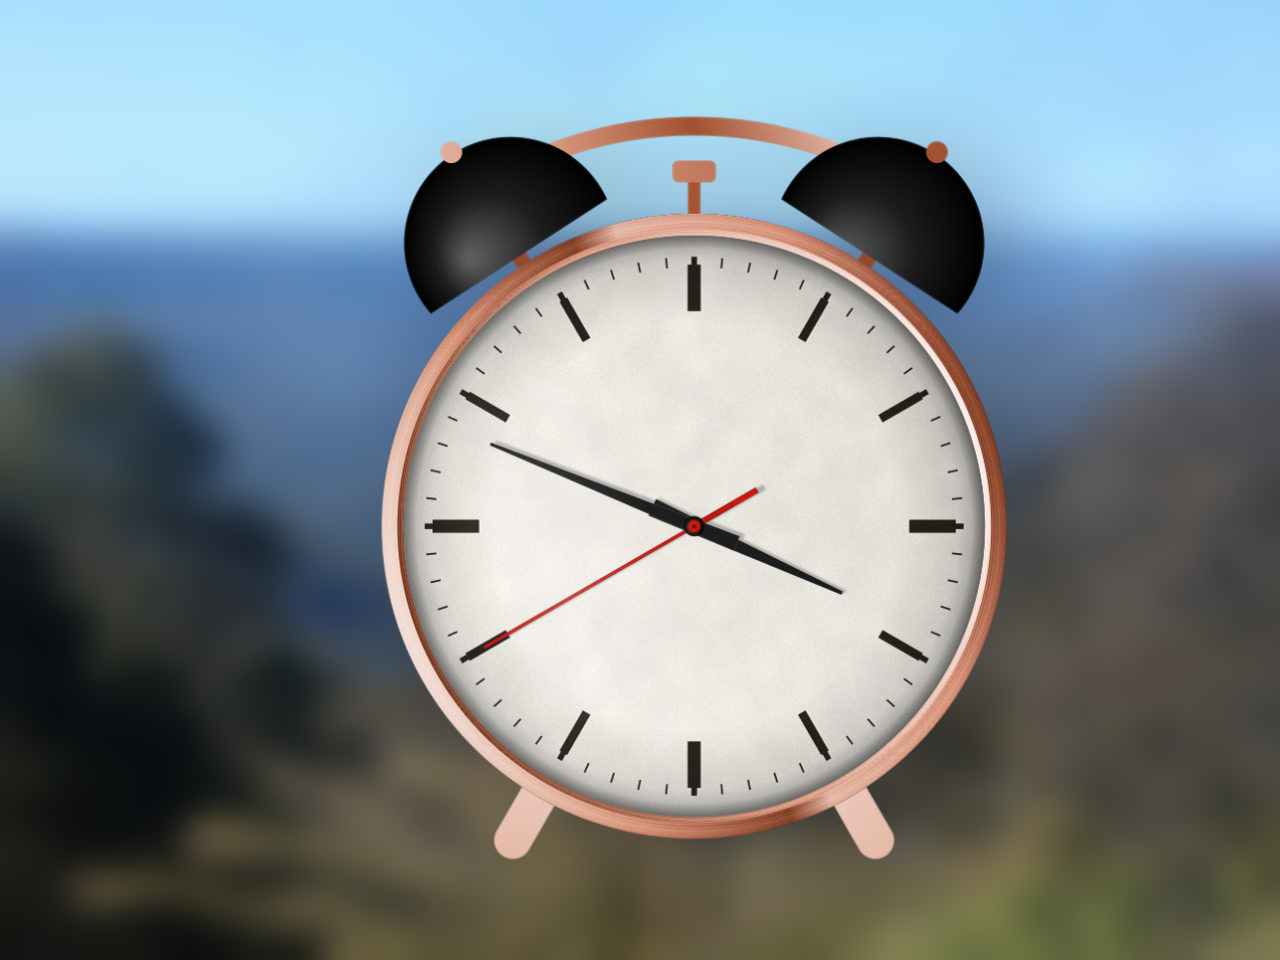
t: 3:48:40
